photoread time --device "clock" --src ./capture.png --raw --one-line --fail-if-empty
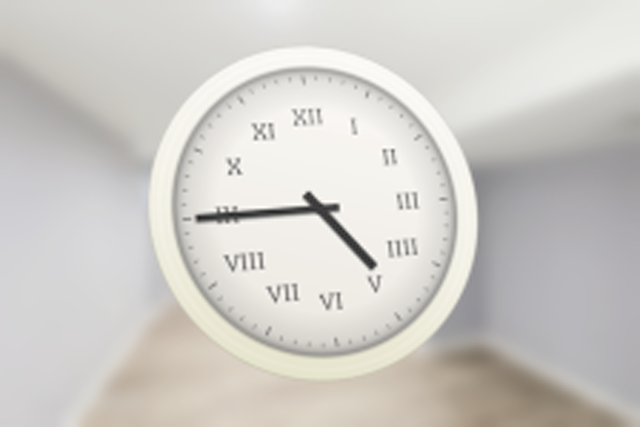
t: 4:45
